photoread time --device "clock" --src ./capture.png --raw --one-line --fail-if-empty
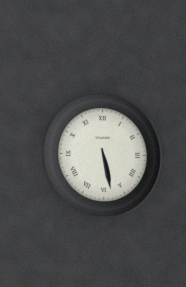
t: 5:28
